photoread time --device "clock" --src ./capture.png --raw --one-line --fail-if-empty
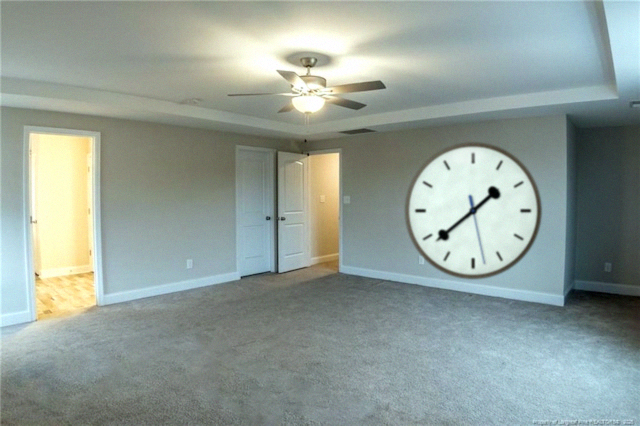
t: 1:38:28
